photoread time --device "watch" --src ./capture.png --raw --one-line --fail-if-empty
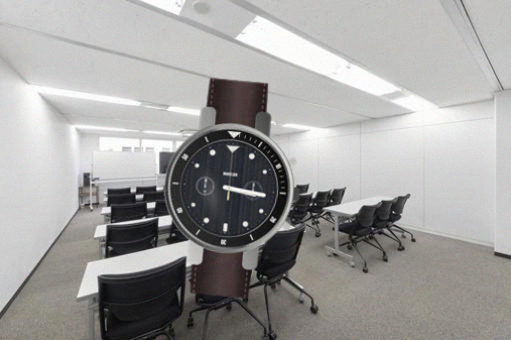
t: 3:16
